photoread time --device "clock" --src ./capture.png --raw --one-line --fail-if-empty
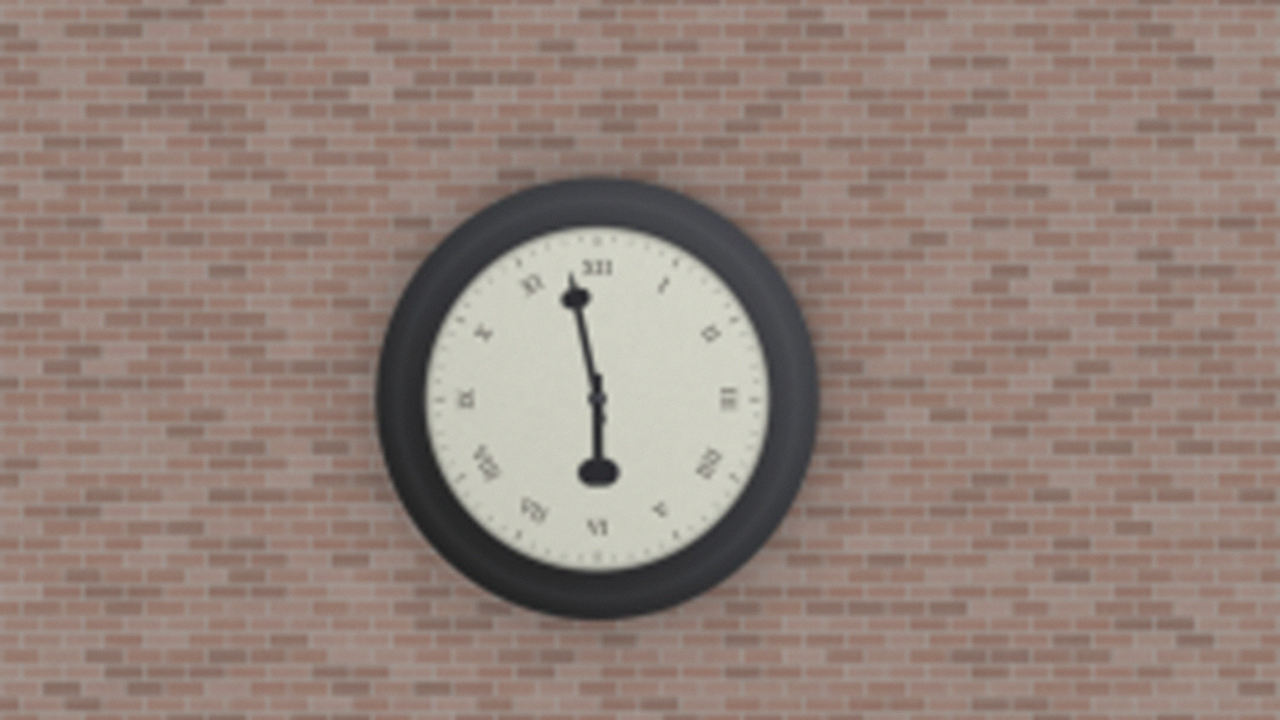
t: 5:58
